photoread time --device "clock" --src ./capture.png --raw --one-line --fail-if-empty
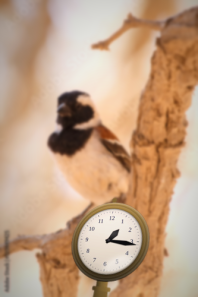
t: 1:16
